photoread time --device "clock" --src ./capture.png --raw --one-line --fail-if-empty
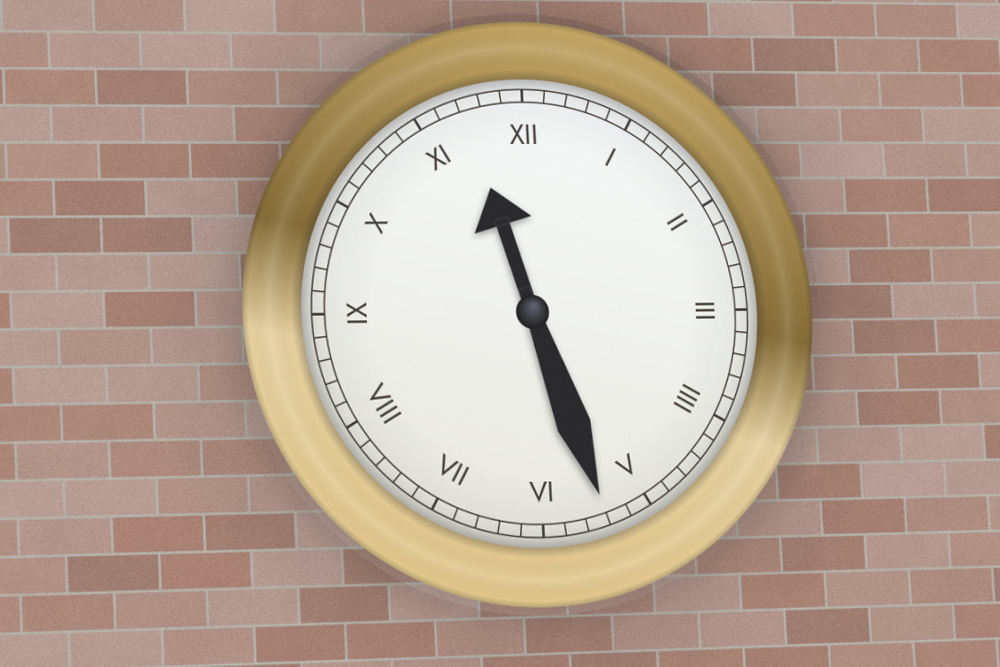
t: 11:27
